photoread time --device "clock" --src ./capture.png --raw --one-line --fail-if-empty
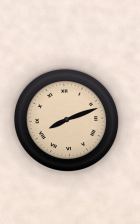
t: 8:12
